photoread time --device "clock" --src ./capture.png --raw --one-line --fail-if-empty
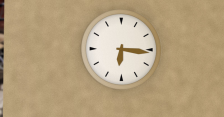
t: 6:16
